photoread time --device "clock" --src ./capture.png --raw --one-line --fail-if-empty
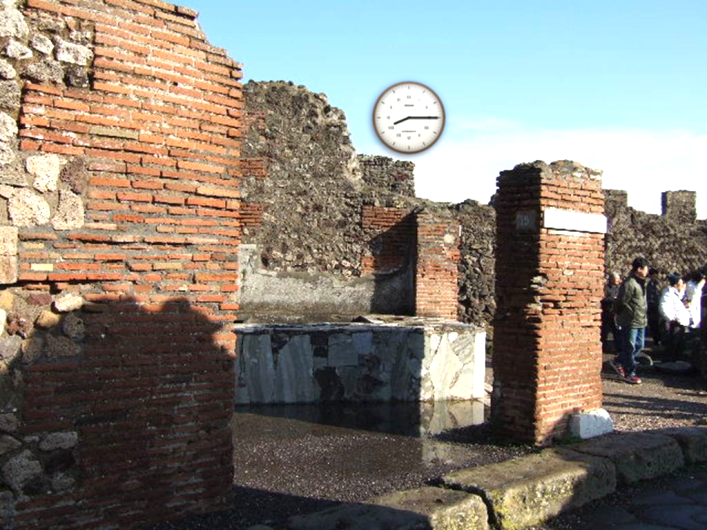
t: 8:15
